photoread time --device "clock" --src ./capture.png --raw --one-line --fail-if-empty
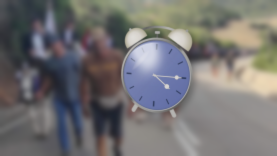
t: 4:15
